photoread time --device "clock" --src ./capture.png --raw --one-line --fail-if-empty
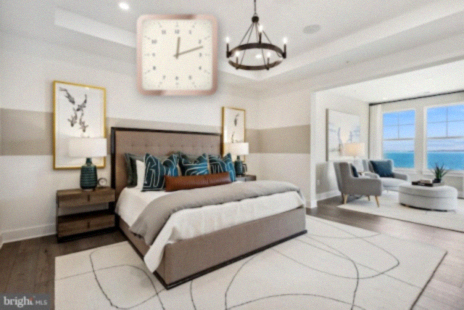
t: 12:12
